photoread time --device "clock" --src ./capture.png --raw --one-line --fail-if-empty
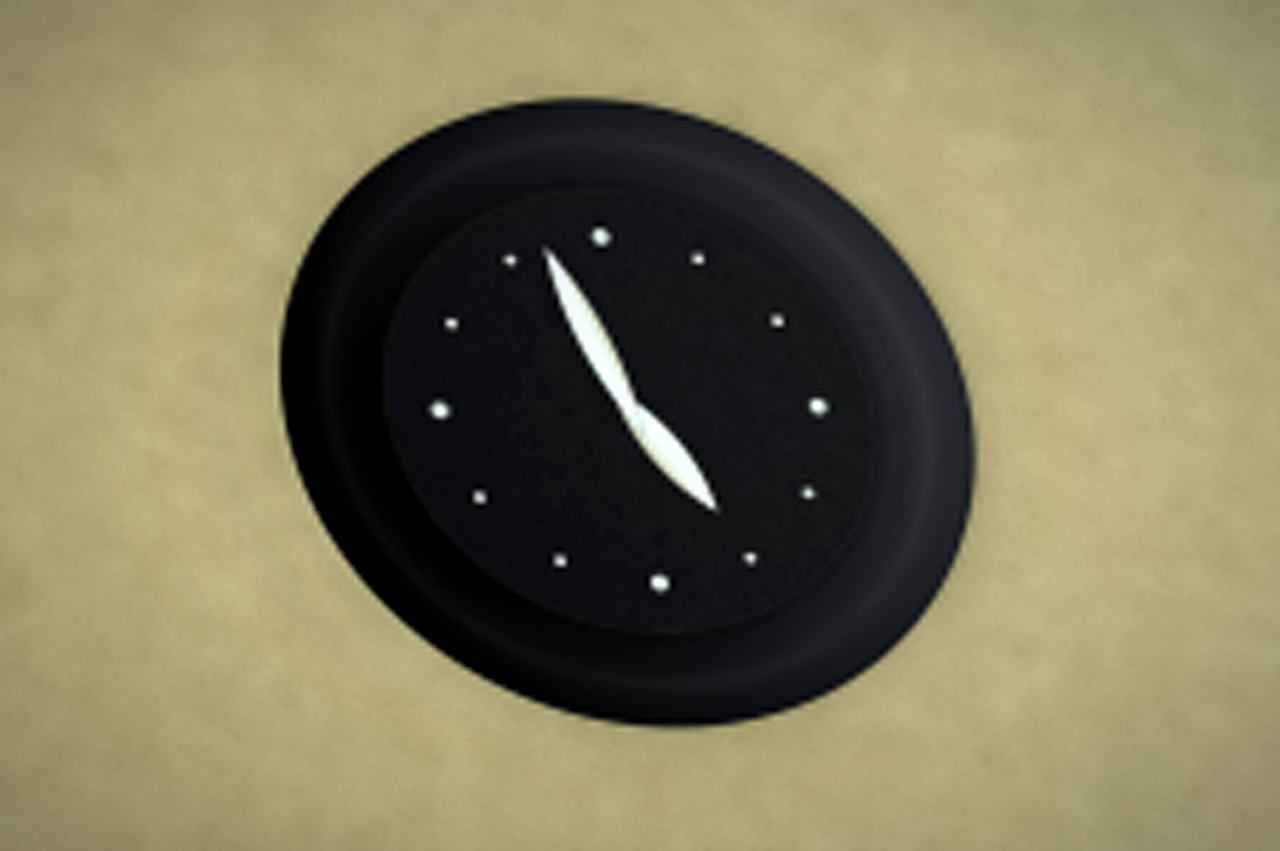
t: 4:57
